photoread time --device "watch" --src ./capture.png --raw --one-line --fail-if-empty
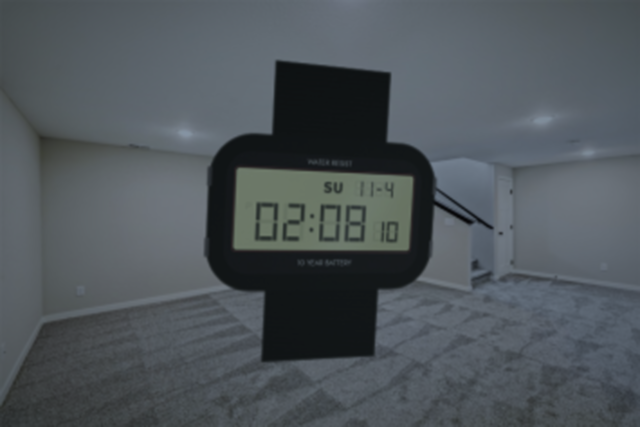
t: 2:08:10
